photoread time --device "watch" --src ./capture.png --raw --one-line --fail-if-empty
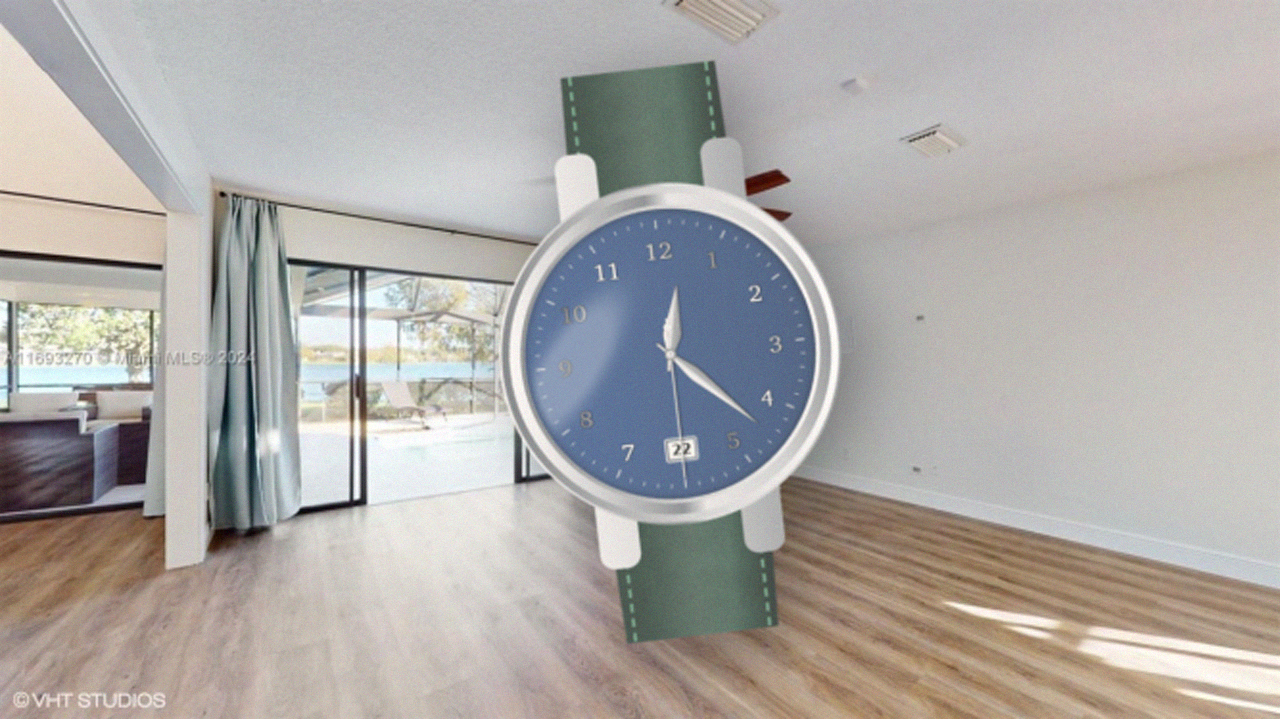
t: 12:22:30
